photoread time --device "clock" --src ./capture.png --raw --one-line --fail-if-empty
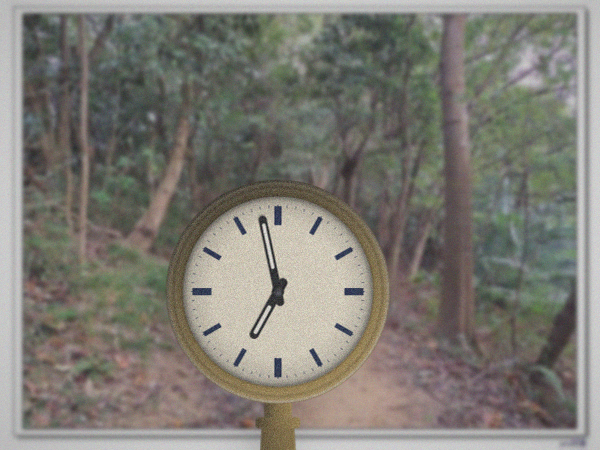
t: 6:58
